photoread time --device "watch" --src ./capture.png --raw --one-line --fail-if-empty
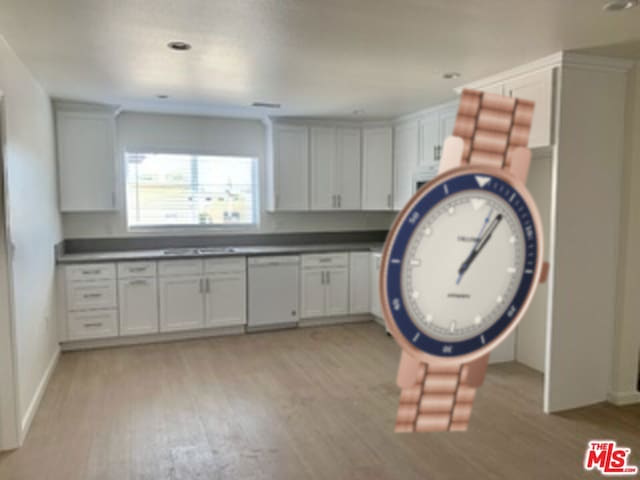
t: 1:05:03
